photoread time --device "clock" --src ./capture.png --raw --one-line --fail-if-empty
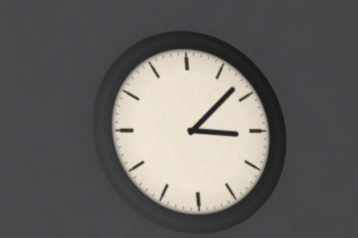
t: 3:08
